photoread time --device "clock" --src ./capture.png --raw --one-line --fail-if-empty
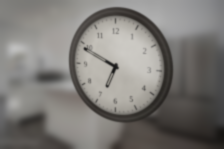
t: 6:49
